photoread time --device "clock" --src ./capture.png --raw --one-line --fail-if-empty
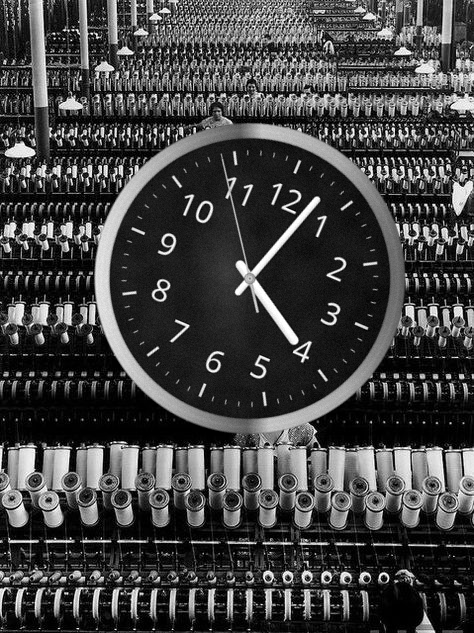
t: 4:02:54
